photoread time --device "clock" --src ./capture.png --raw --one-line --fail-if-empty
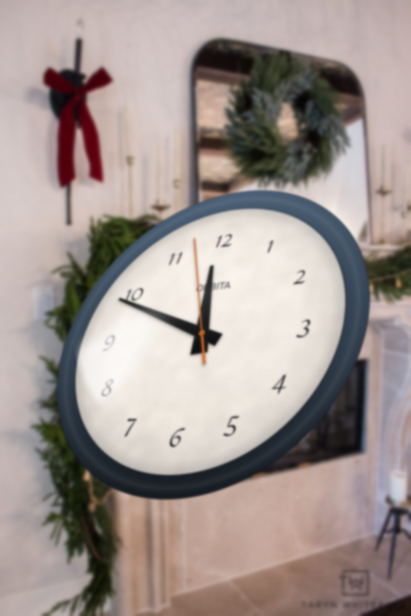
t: 11:48:57
